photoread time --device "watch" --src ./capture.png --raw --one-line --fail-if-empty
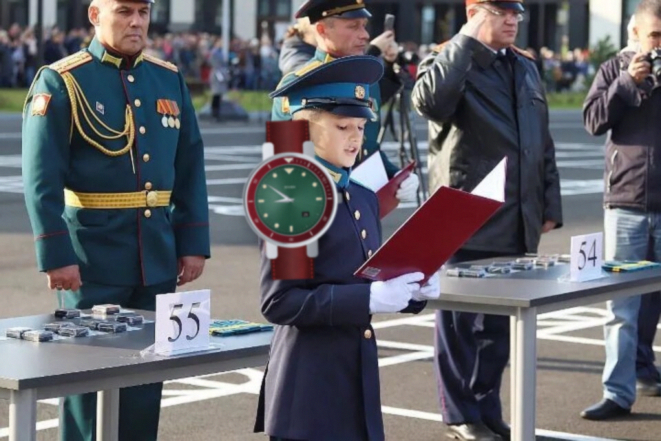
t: 8:51
